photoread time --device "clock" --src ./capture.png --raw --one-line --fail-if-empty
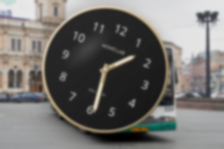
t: 1:29
